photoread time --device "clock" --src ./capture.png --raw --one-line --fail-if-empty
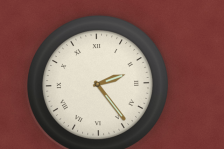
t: 2:24
